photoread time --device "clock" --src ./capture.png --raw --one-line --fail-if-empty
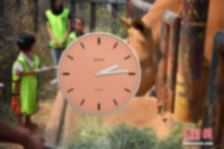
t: 2:14
